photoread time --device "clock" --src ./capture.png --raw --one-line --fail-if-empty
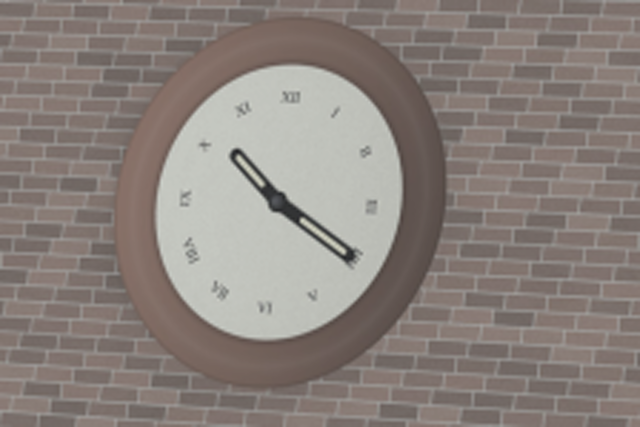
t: 10:20
